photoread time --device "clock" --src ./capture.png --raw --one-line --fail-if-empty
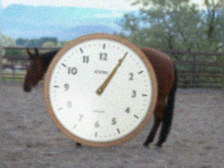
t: 1:05
